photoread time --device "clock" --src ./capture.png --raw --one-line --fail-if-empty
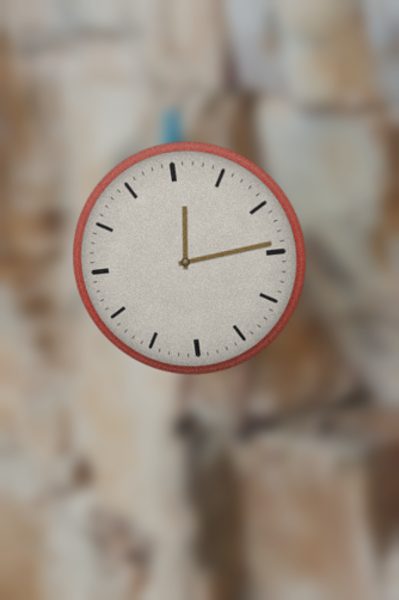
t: 12:14
